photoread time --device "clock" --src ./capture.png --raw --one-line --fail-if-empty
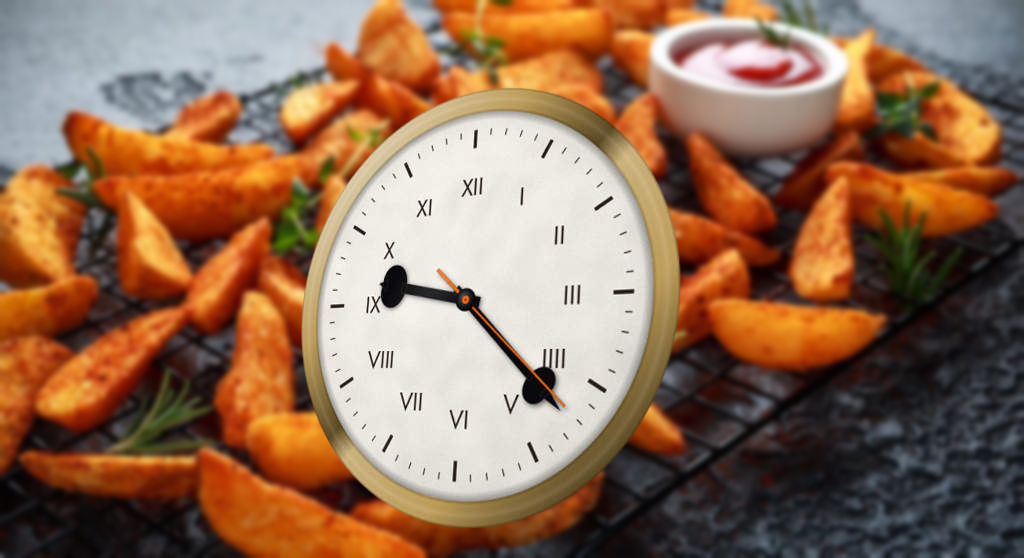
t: 9:22:22
